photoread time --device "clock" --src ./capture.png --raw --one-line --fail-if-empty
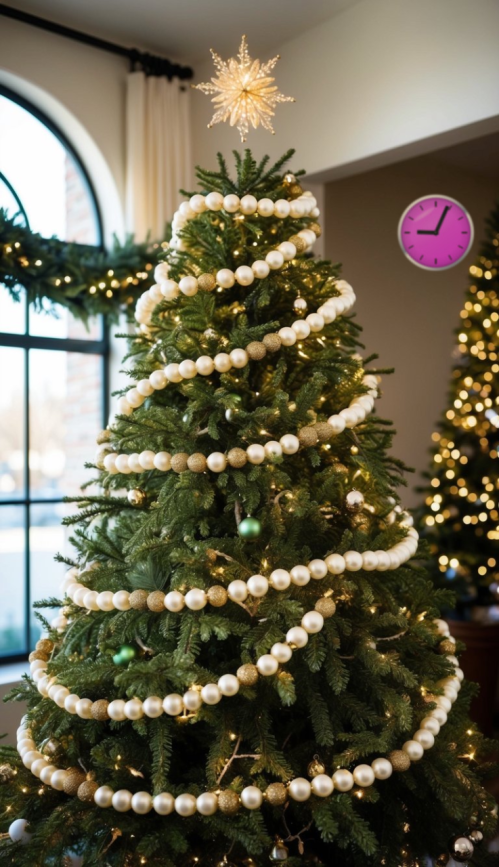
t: 9:04
